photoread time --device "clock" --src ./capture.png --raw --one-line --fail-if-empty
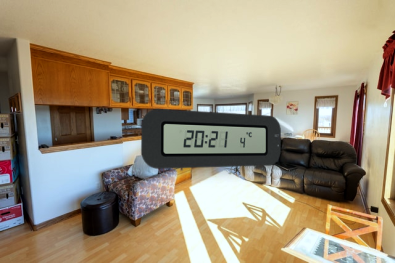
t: 20:21
